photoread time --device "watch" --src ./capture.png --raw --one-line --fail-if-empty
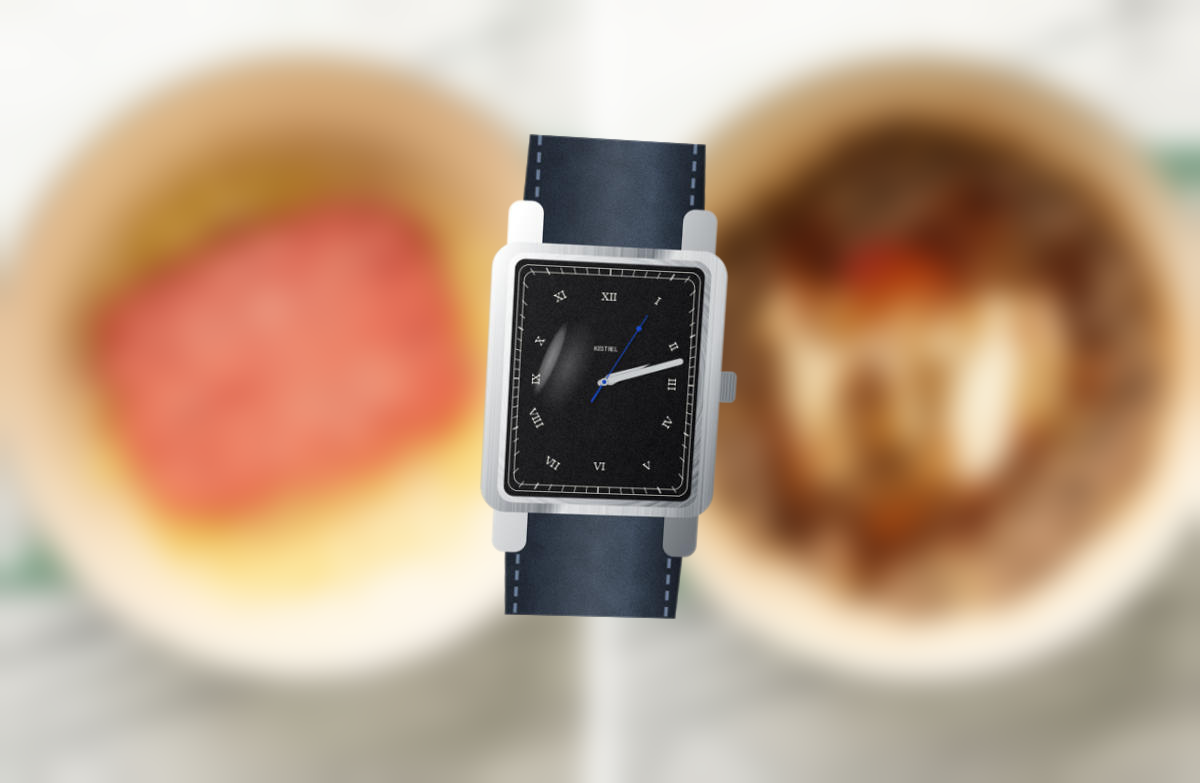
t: 2:12:05
